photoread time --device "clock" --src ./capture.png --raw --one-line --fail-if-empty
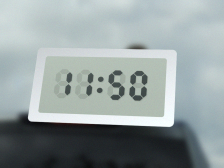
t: 11:50
